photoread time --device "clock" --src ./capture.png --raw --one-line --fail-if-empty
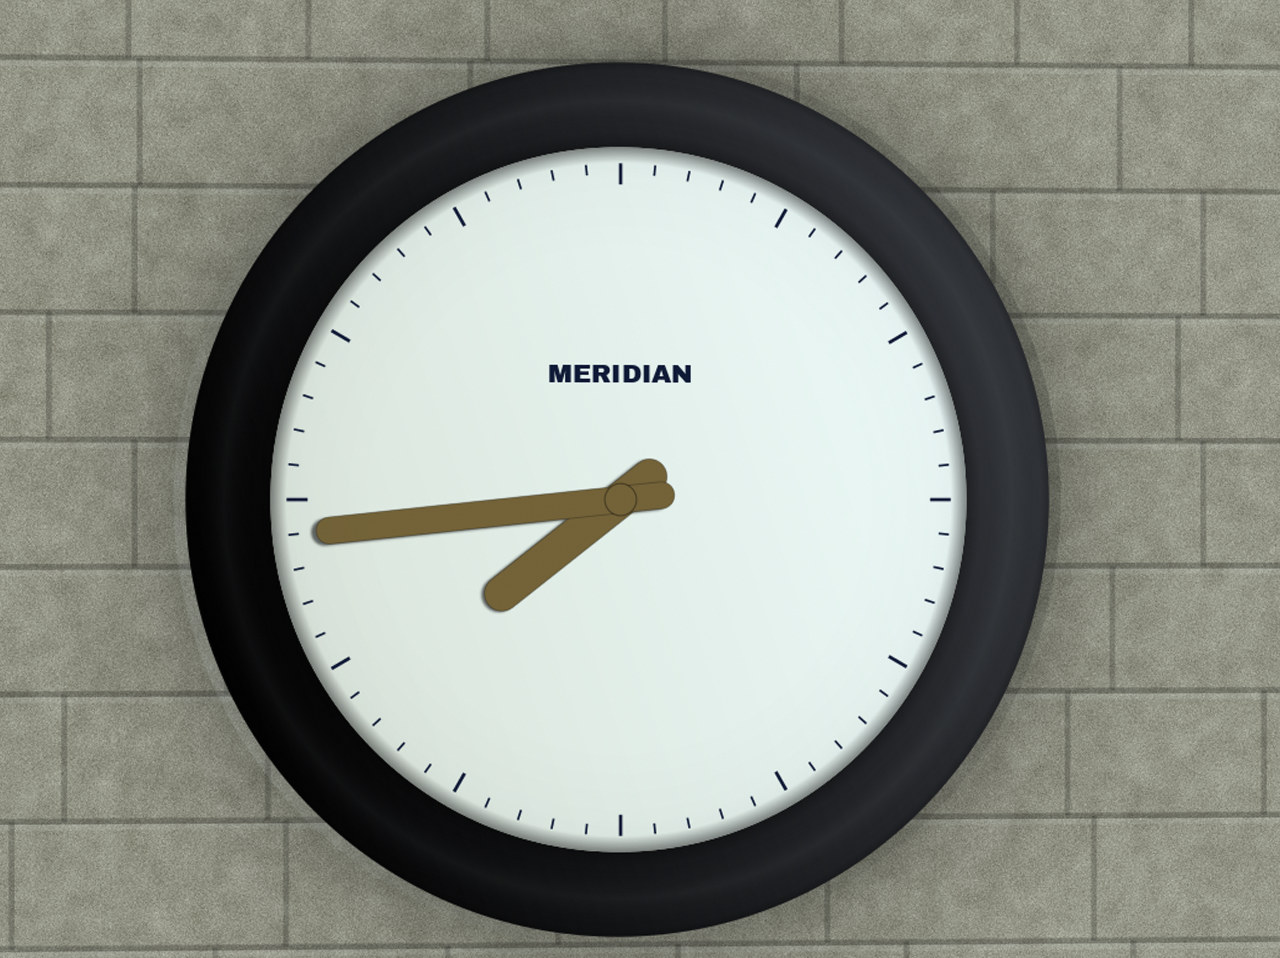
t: 7:44
